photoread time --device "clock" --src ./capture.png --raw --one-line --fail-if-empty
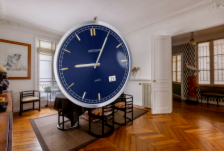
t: 9:05
